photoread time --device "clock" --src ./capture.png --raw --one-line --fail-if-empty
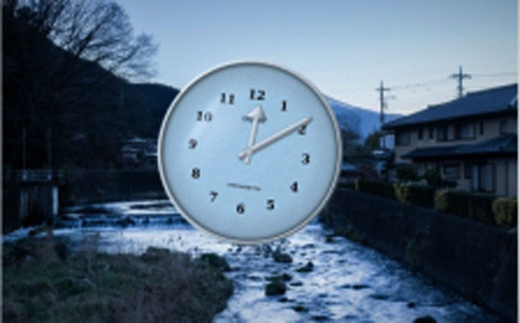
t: 12:09
